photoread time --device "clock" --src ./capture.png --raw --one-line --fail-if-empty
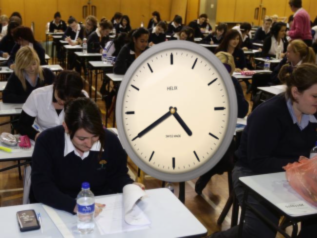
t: 4:40
